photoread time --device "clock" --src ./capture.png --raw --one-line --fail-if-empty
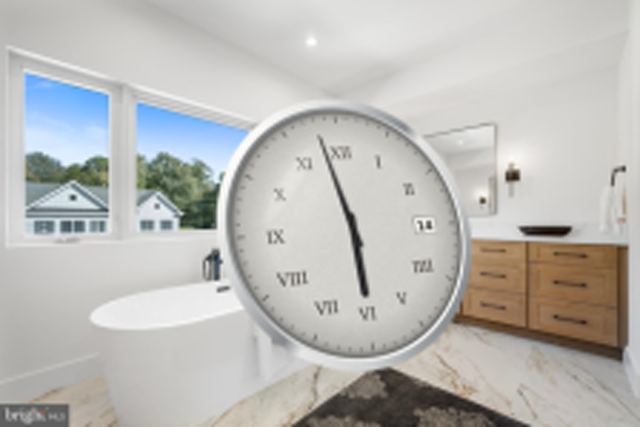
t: 5:58
